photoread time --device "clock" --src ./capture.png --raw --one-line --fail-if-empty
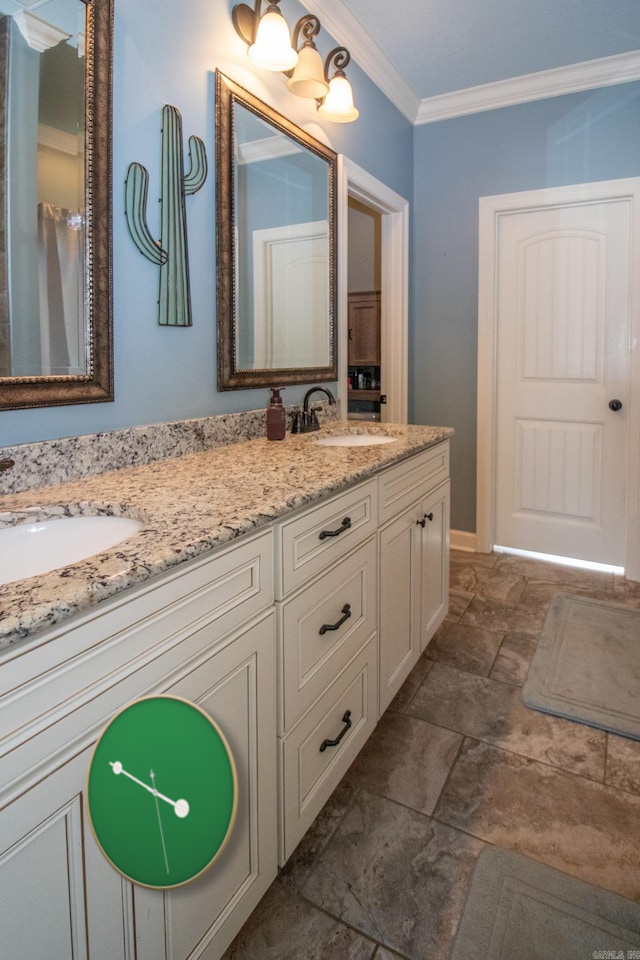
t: 3:49:28
